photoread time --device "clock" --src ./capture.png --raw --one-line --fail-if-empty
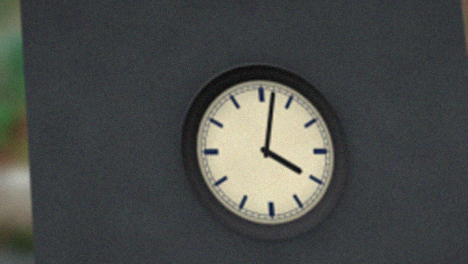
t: 4:02
